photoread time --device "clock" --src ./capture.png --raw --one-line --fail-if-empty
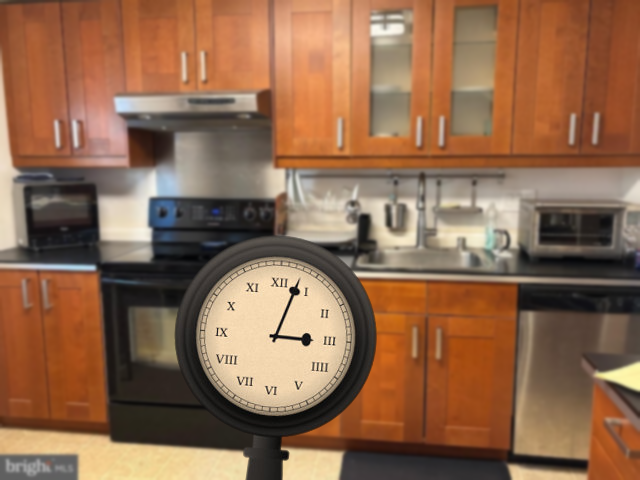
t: 3:03
